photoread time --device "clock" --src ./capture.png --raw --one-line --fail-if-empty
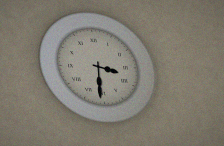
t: 3:31
